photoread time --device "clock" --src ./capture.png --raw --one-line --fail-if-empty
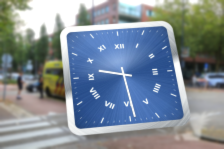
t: 9:29
